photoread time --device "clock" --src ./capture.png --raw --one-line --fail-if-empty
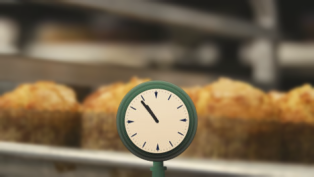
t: 10:54
